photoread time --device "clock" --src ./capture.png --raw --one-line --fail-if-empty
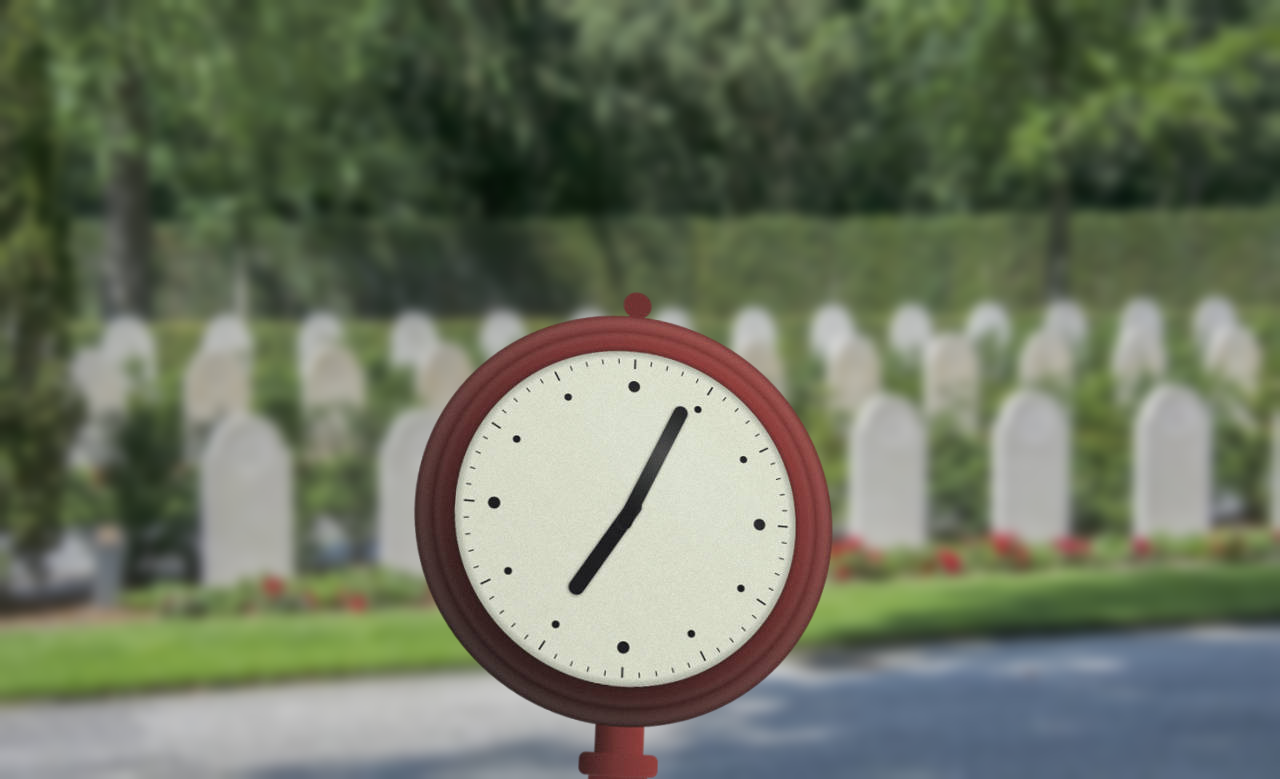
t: 7:04
